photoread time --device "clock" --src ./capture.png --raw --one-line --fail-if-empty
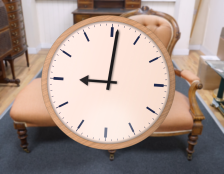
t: 9:01
